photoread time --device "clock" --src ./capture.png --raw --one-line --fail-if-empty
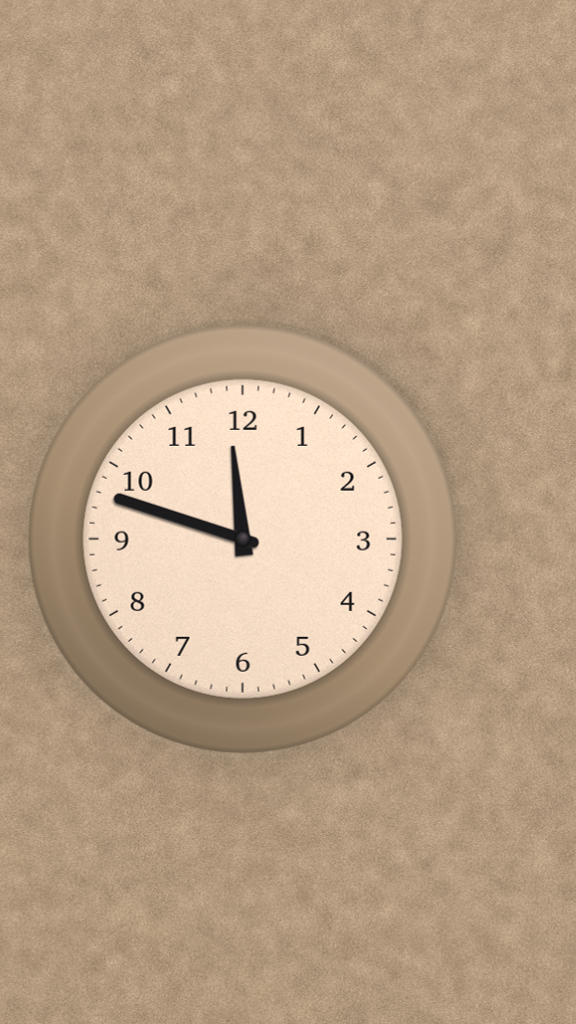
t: 11:48
